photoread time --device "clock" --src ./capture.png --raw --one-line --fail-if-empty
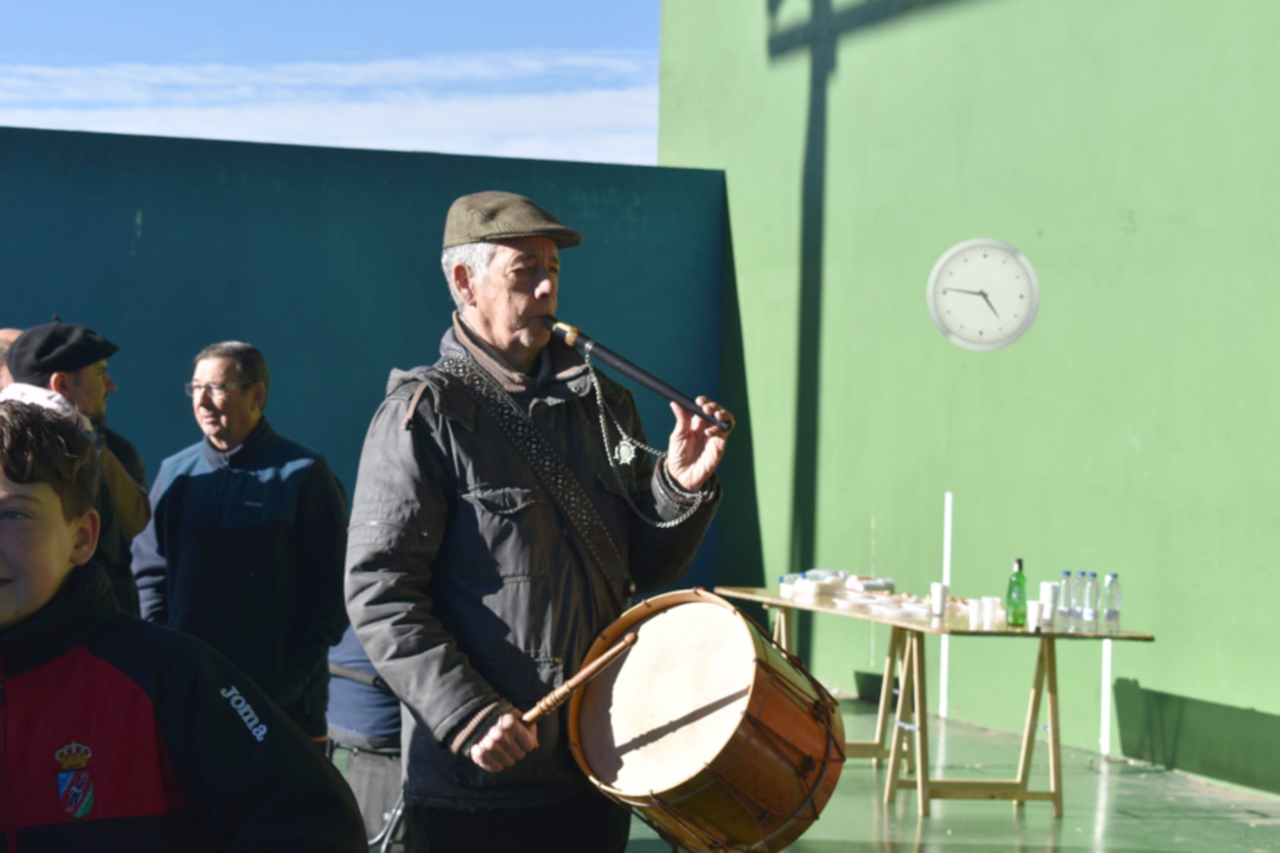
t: 4:46
